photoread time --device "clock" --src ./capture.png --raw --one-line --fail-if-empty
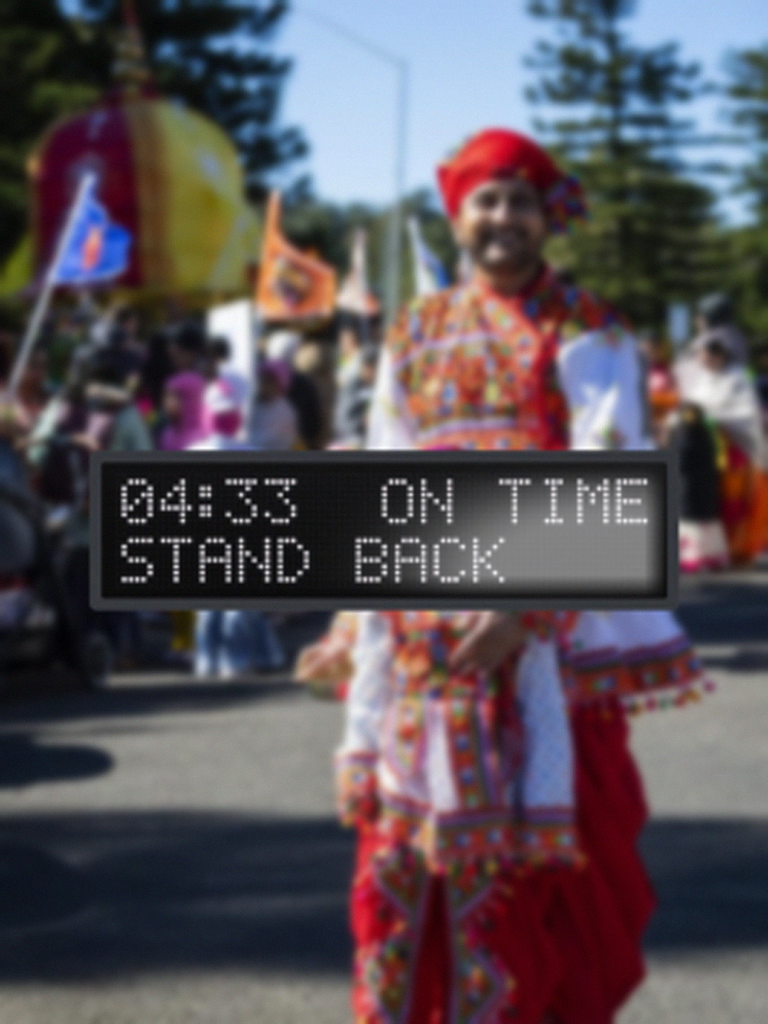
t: 4:33
